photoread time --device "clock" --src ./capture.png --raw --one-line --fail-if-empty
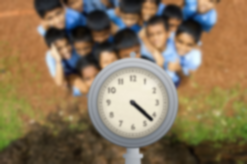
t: 4:22
